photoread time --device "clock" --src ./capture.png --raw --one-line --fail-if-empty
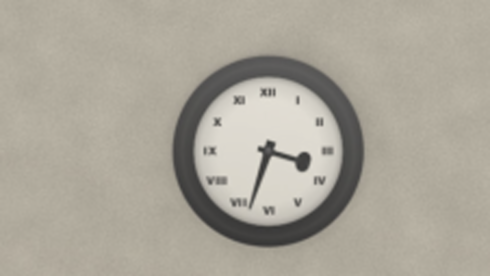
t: 3:33
